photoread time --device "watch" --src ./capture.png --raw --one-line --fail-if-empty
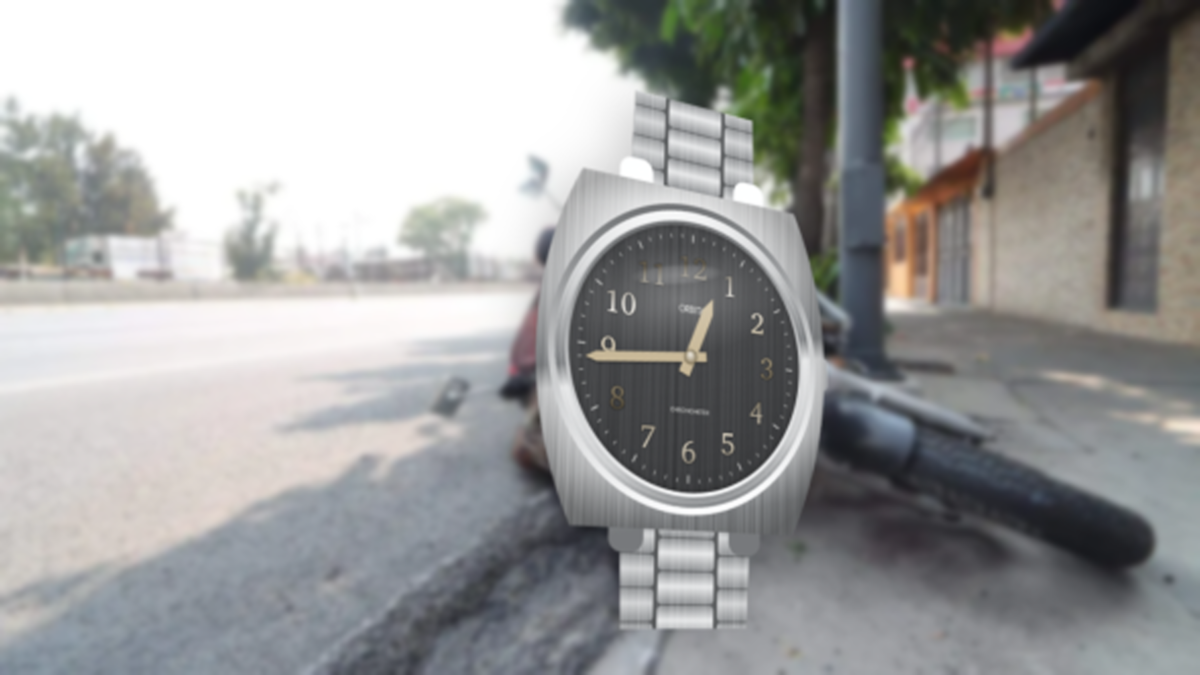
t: 12:44
